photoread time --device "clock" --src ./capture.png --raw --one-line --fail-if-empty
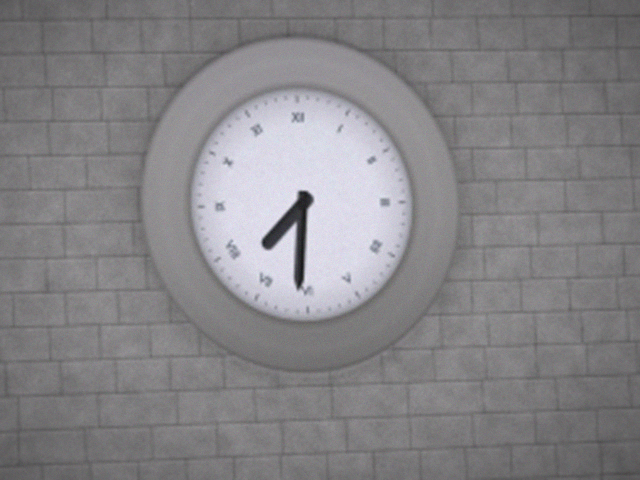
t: 7:31
